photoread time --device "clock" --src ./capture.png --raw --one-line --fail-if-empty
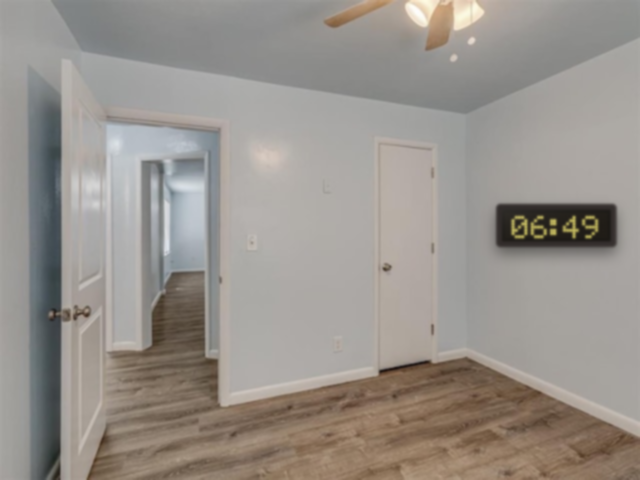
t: 6:49
